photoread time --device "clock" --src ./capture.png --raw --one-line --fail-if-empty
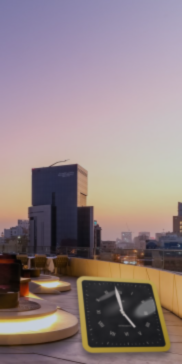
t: 4:59
